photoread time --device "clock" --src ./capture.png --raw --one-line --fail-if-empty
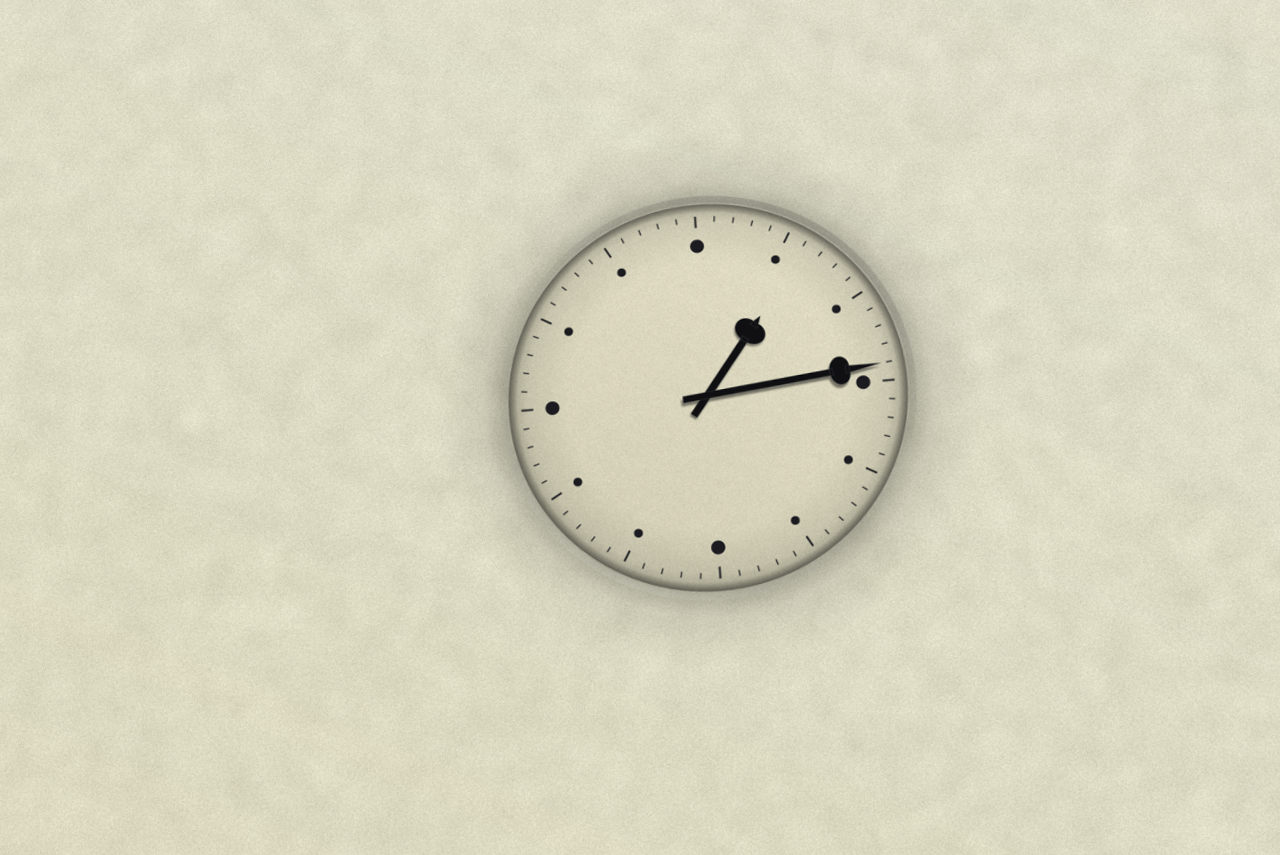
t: 1:14
